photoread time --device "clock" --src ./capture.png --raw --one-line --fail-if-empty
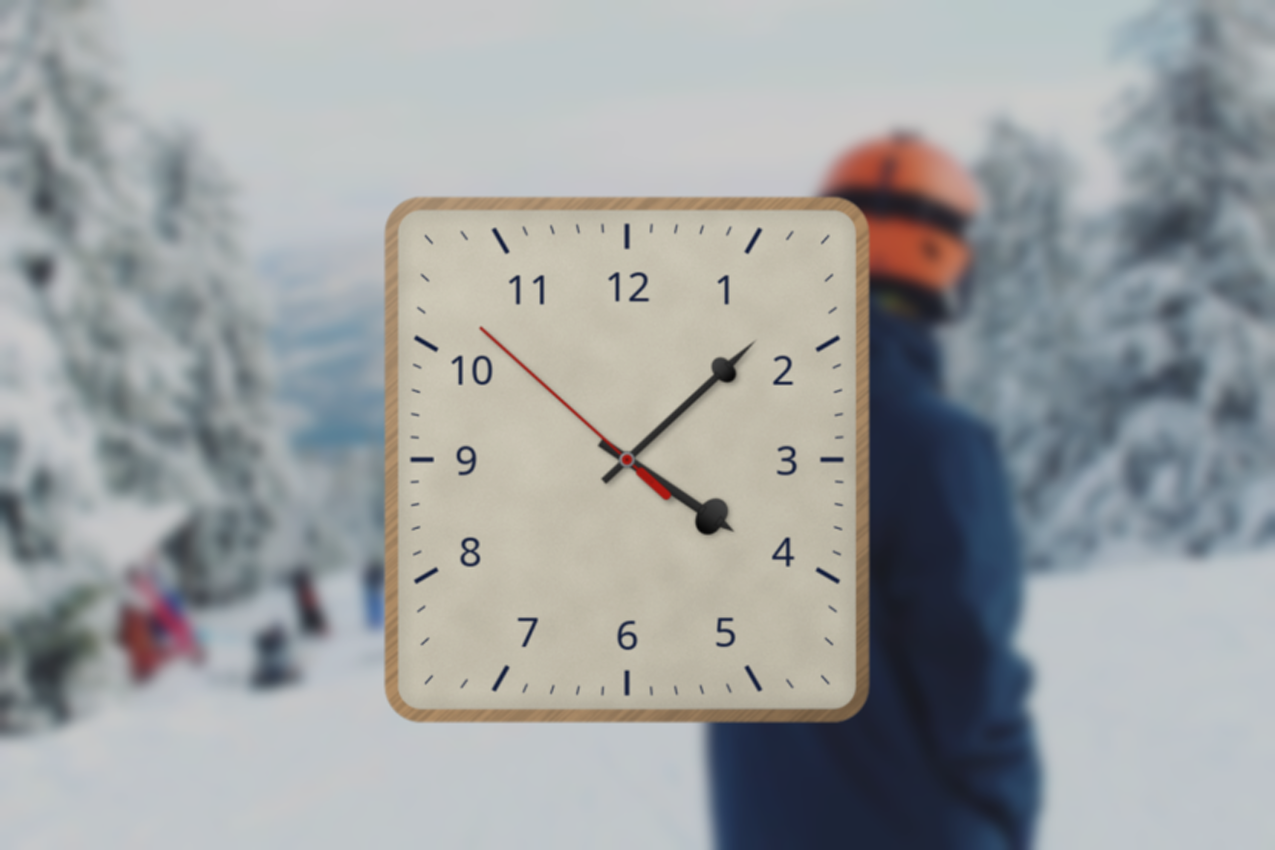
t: 4:07:52
